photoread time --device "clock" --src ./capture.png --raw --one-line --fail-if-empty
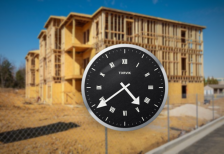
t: 4:39
